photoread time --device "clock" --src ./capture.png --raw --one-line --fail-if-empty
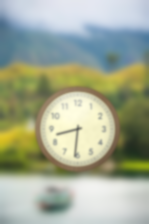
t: 8:31
